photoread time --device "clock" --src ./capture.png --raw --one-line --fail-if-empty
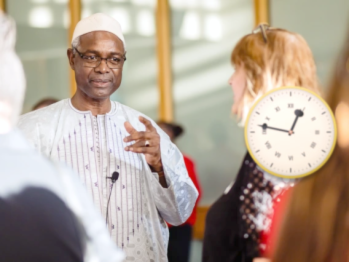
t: 12:47
